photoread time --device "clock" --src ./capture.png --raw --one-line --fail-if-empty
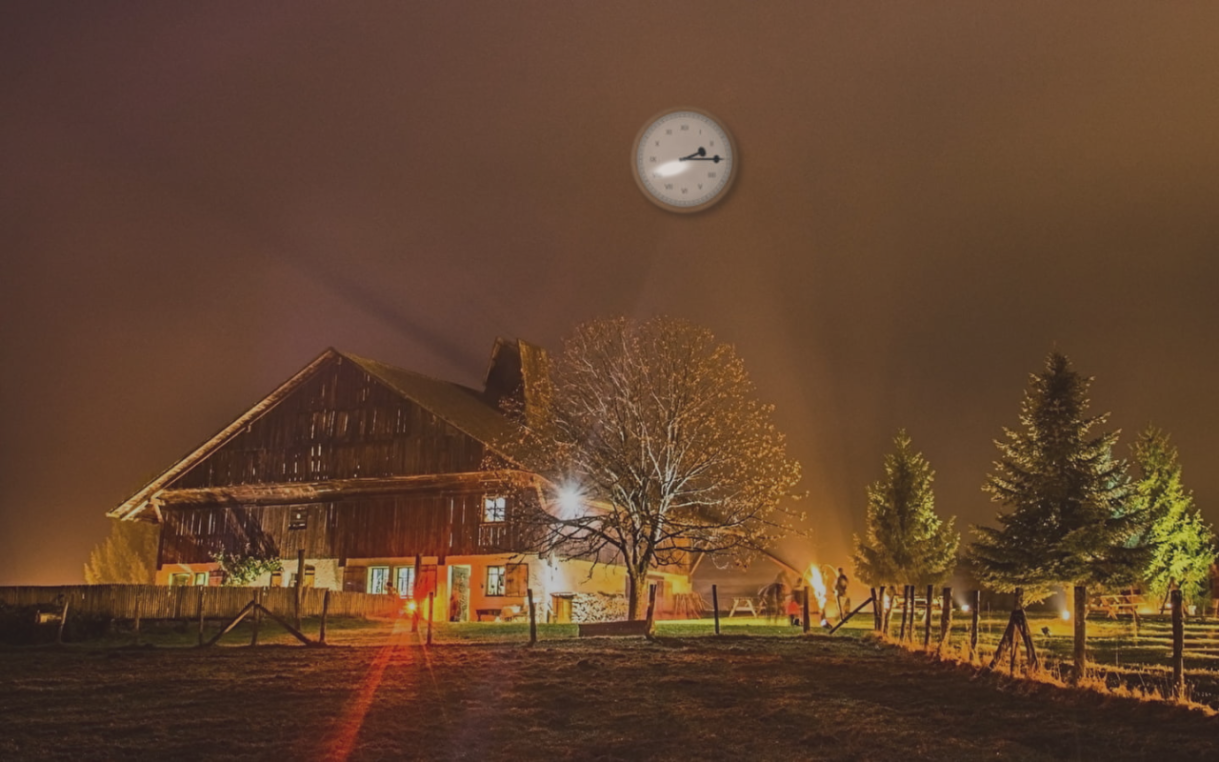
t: 2:15
